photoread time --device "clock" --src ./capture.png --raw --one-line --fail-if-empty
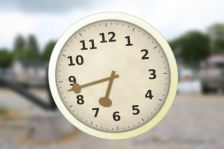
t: 6:43
